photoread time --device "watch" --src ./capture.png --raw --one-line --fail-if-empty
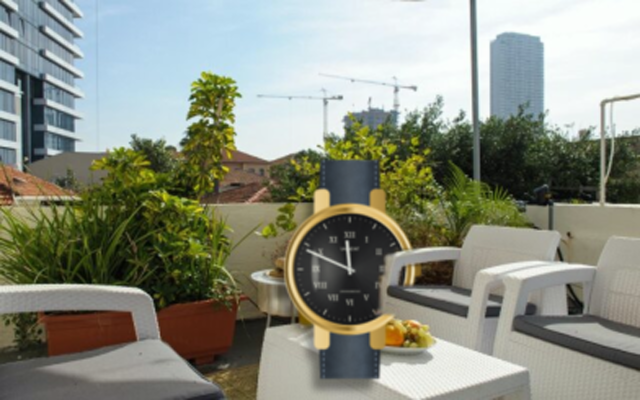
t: 11:49
